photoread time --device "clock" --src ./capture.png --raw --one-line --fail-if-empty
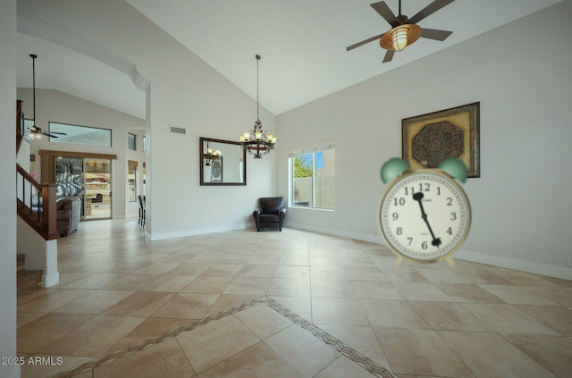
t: 11:26
